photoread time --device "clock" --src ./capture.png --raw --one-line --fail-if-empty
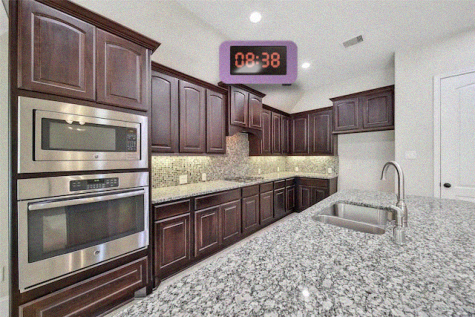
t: 8:38
